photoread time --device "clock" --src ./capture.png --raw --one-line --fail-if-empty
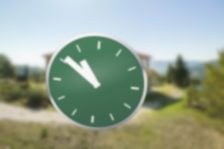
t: 10:51
